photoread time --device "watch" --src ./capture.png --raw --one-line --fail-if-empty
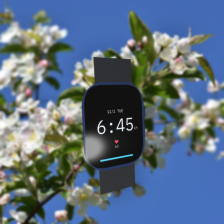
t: 6:45
